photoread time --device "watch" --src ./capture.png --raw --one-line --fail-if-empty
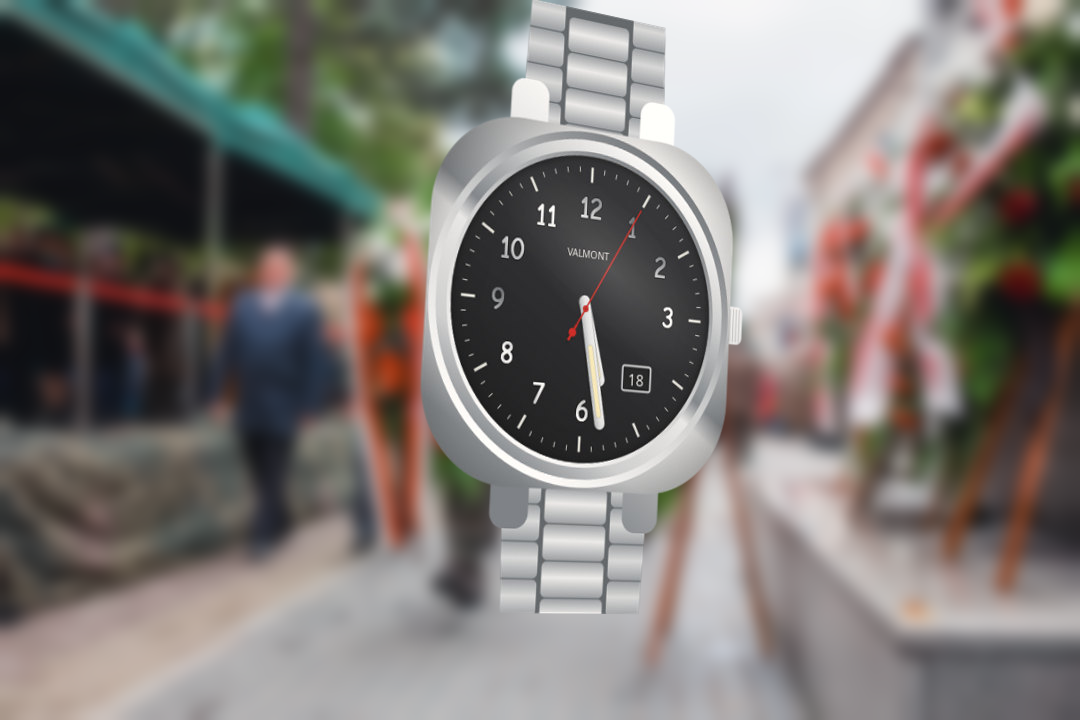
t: 5:28:05
